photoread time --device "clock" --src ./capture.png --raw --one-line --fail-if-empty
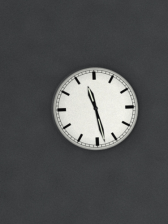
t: 11:28
